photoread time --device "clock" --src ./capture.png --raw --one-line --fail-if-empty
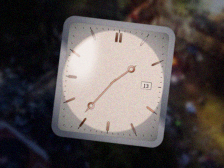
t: 1:36
